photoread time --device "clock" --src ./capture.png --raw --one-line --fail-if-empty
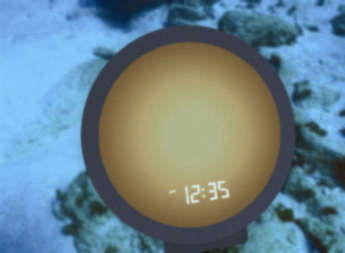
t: 12:35
